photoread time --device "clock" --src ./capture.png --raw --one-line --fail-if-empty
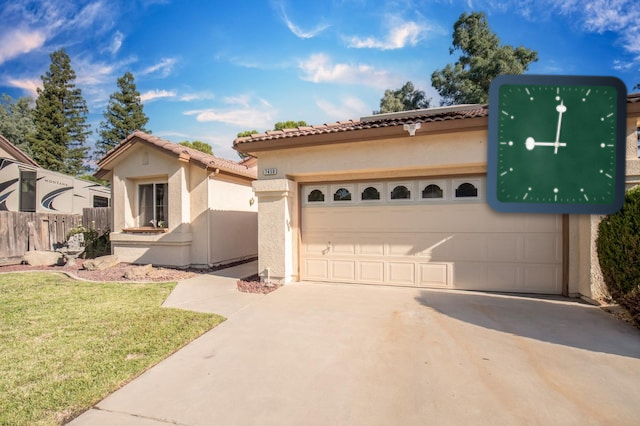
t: 9:01
